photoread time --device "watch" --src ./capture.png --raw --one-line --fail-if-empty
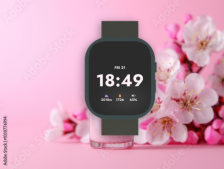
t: 18:49
